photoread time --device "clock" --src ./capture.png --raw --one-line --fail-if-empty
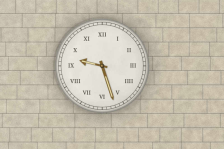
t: 9:27
